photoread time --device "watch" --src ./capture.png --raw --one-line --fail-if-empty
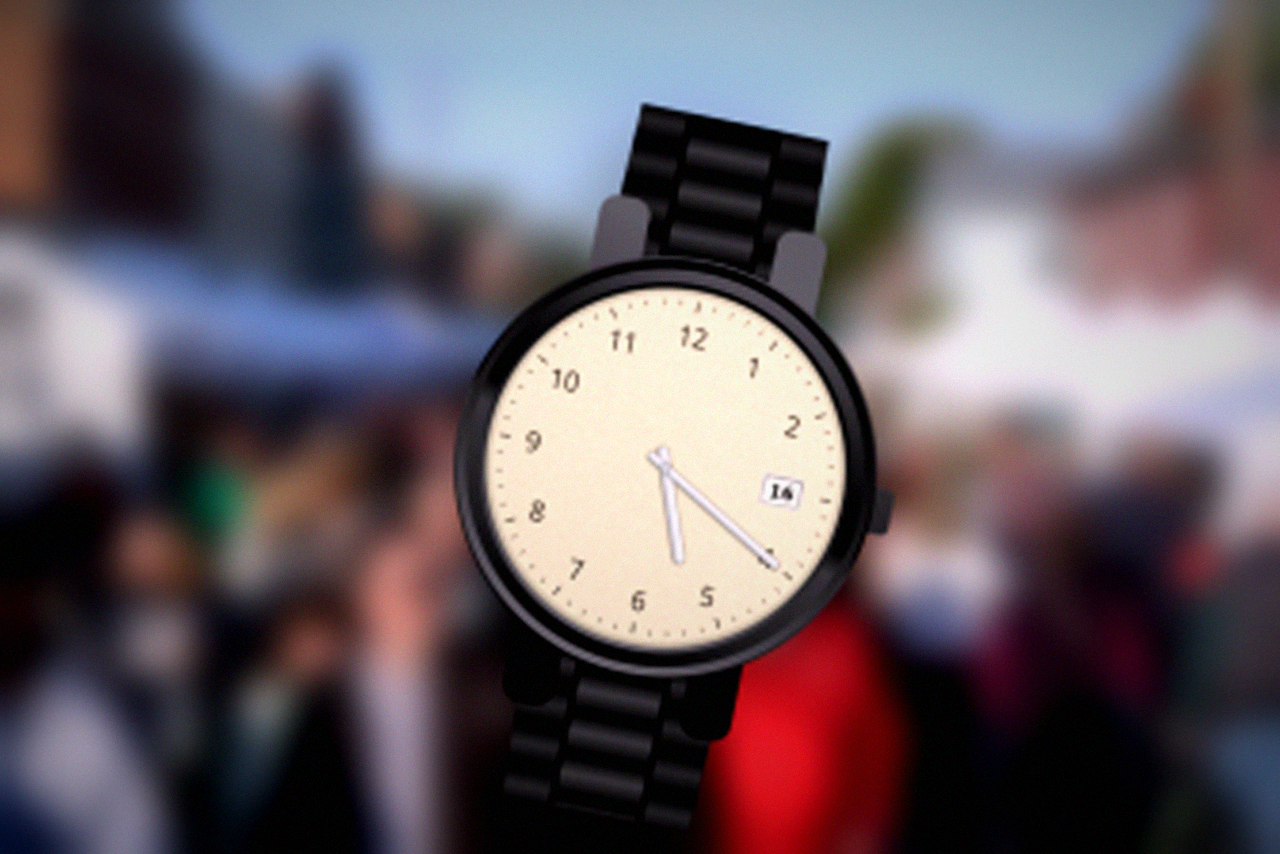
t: 5:20
